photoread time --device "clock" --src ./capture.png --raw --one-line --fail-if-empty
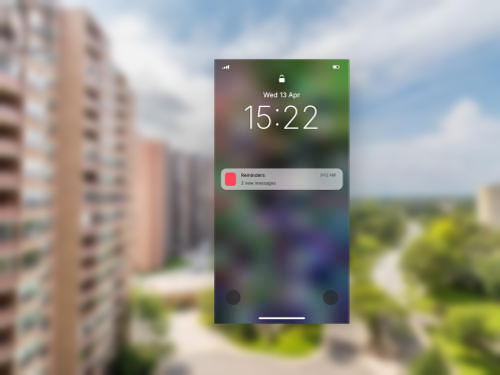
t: 15:22
